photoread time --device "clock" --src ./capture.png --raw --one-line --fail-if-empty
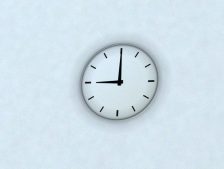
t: 9:00
